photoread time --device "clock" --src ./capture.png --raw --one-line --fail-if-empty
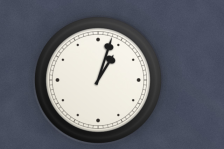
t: 1:03
